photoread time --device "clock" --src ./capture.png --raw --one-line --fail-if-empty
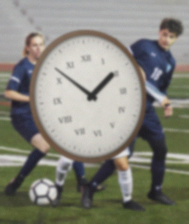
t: 1:52
